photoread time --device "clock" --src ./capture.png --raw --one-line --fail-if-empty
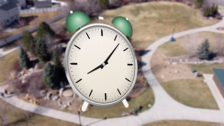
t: 8:07
